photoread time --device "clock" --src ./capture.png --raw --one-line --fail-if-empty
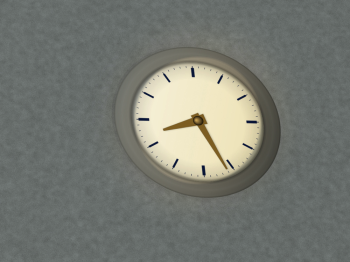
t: 8:26
